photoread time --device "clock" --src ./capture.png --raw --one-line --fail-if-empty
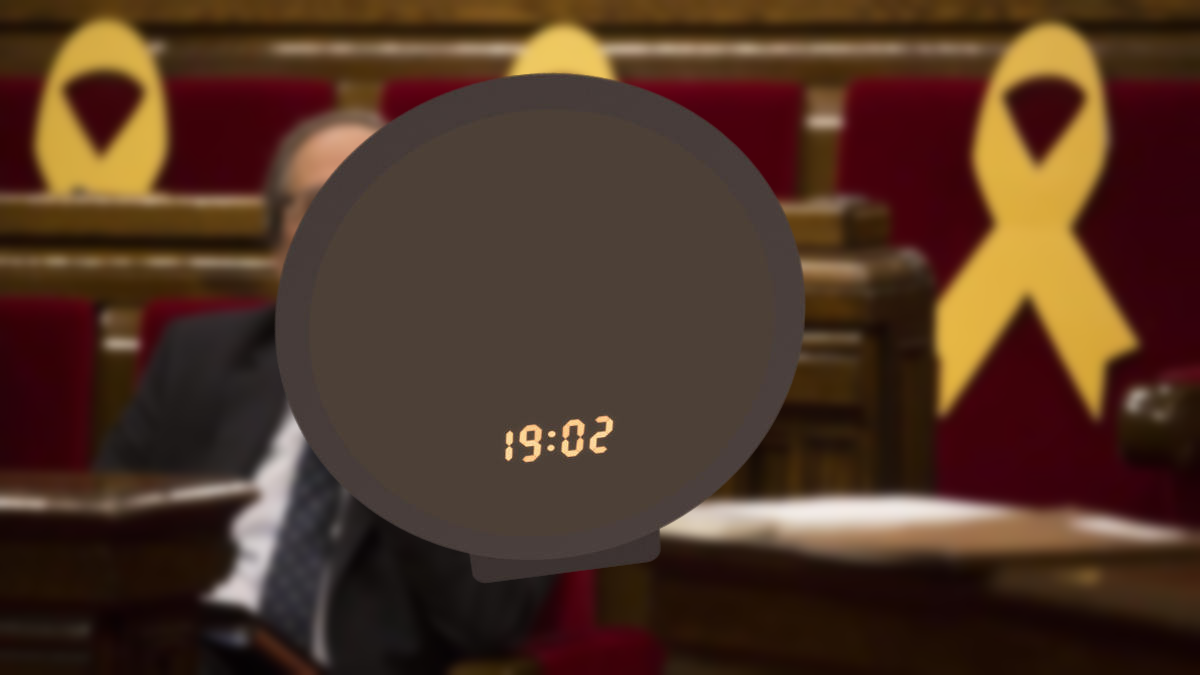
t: 19:02
